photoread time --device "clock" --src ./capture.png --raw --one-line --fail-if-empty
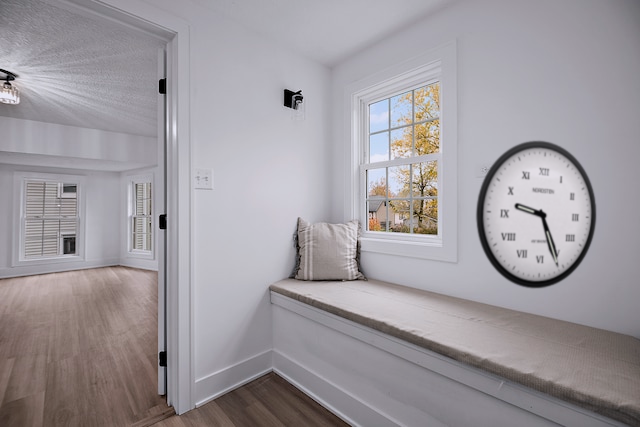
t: 9:26
